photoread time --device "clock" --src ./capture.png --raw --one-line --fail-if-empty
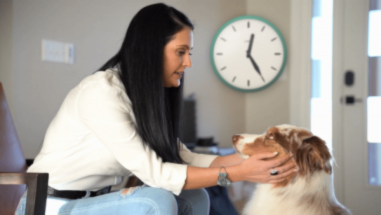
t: 12:25
